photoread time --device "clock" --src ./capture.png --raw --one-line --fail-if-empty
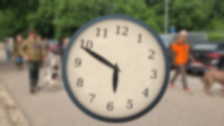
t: 5:49
